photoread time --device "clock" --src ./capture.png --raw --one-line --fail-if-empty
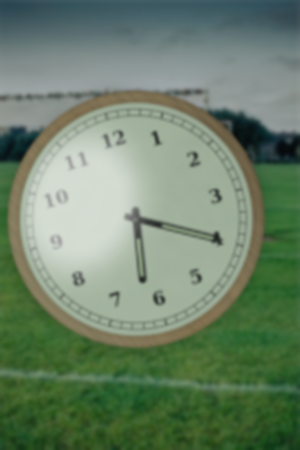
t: 6:20
